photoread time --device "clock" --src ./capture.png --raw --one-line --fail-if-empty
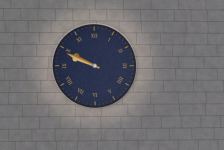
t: 9:49
